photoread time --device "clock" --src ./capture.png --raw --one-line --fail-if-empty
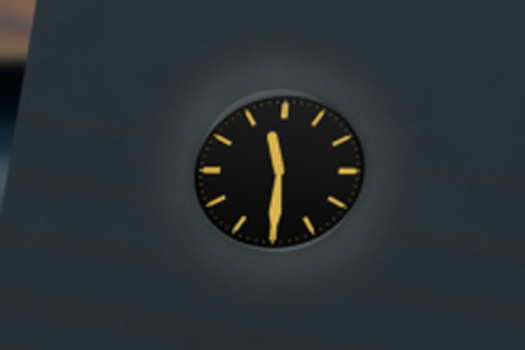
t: 11:30
